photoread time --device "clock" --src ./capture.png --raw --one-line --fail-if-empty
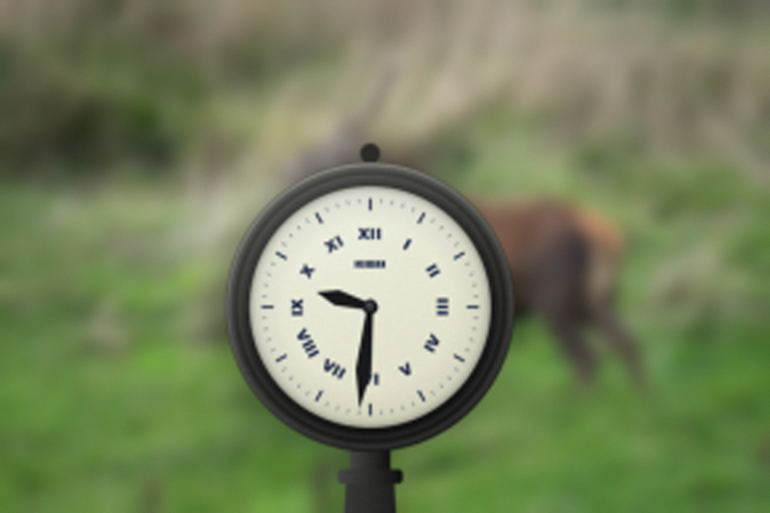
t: 9:31
